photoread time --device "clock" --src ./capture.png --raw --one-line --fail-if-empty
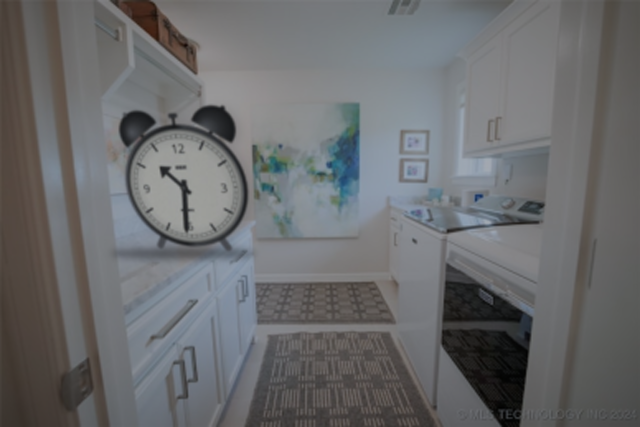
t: 10:31
